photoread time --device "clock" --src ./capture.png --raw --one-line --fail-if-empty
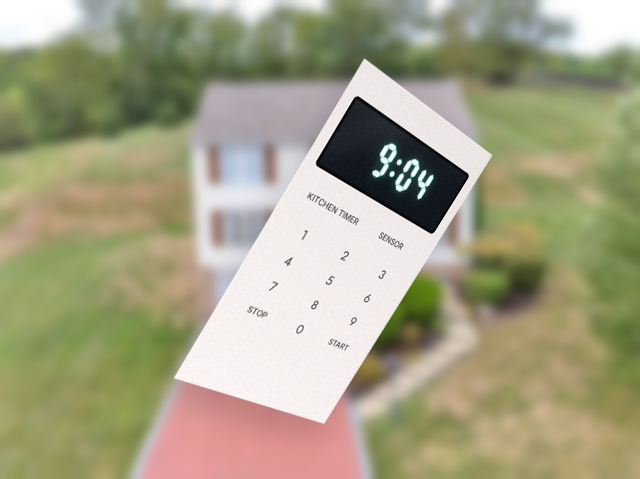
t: 9:04
